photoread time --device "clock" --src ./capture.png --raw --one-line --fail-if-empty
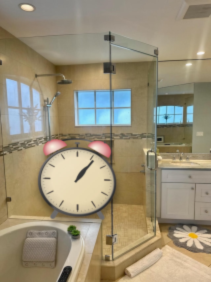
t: 1:06
